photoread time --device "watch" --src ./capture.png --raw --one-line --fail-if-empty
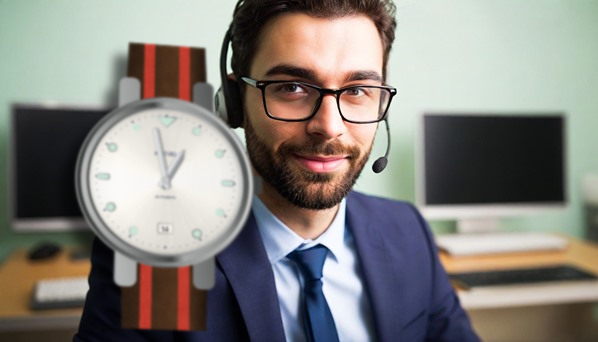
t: 12:58
